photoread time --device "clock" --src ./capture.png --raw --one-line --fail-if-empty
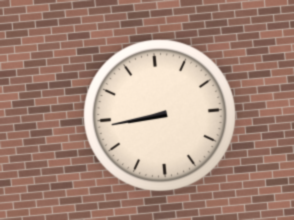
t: 8:44
